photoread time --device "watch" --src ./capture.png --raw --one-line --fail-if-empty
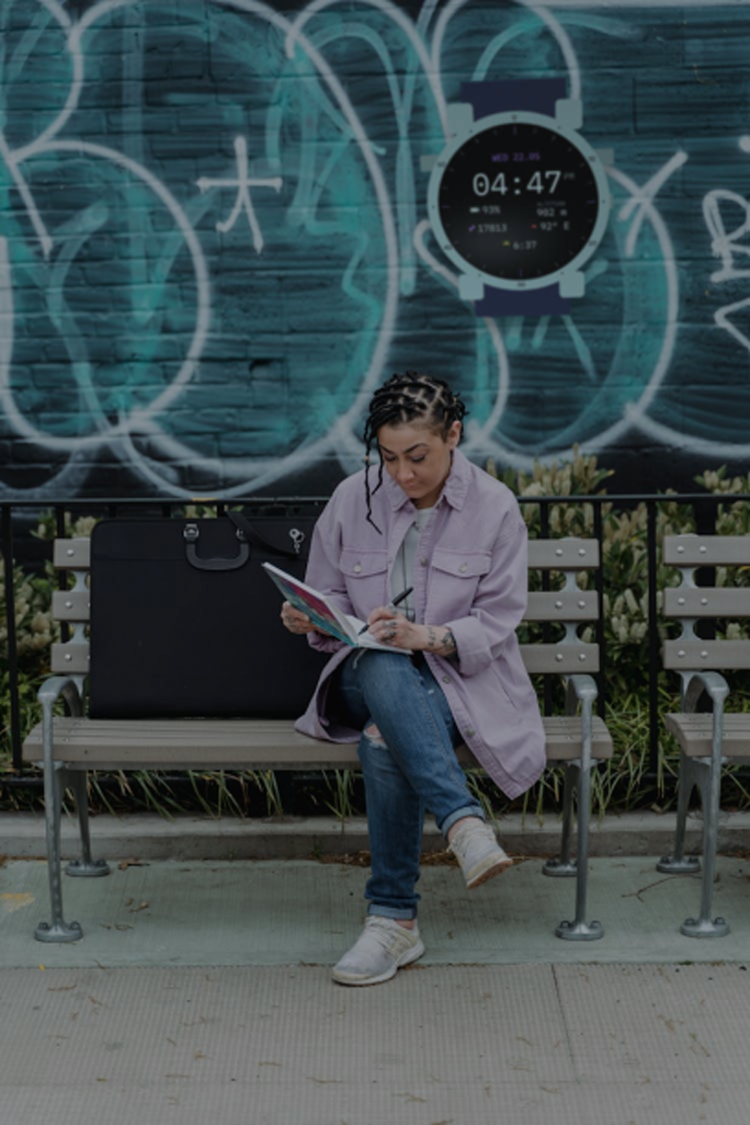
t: 4:47
